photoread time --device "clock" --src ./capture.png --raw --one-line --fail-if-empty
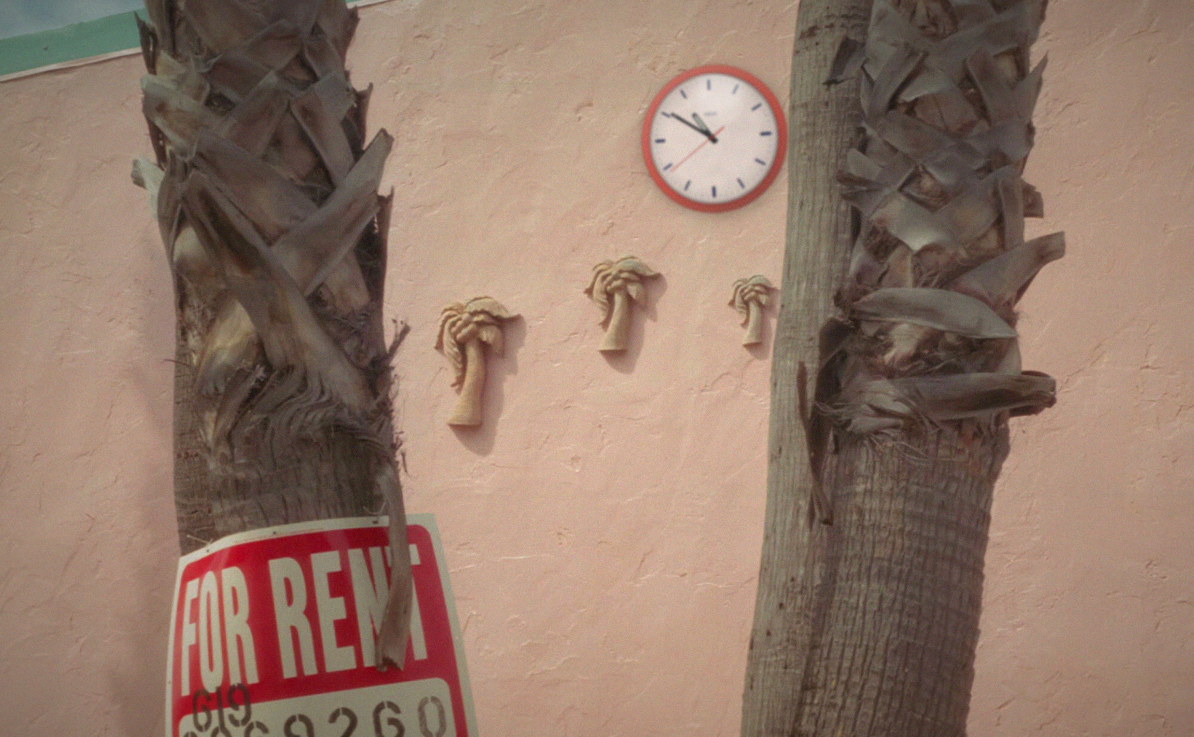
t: 10:50:39
